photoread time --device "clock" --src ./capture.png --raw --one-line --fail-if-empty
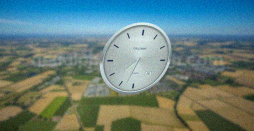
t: 7:33
